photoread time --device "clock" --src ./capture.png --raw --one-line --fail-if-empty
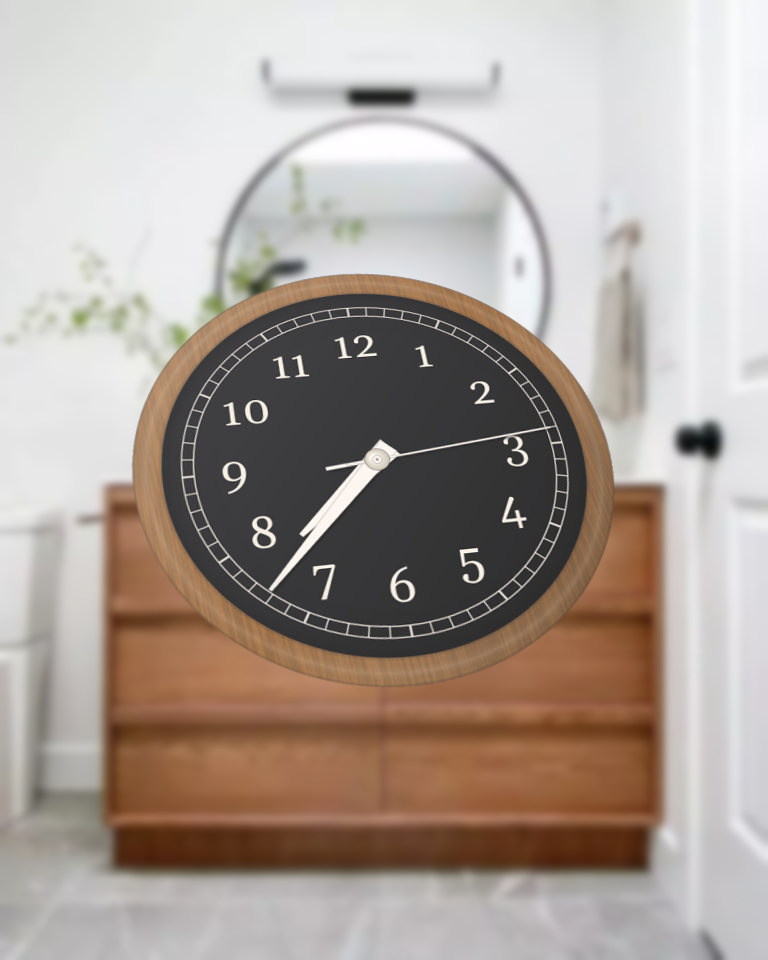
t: 7:37:14
